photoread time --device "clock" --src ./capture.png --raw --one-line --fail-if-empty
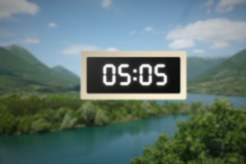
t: 5:05
